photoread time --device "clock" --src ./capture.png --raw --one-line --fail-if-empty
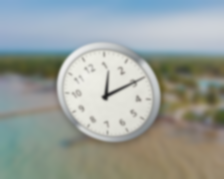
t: 1:15
